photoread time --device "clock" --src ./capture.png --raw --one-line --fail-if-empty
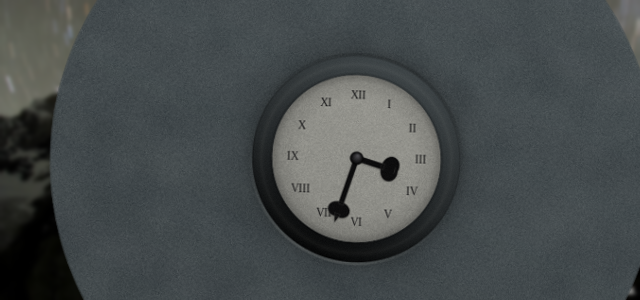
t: 3:33
